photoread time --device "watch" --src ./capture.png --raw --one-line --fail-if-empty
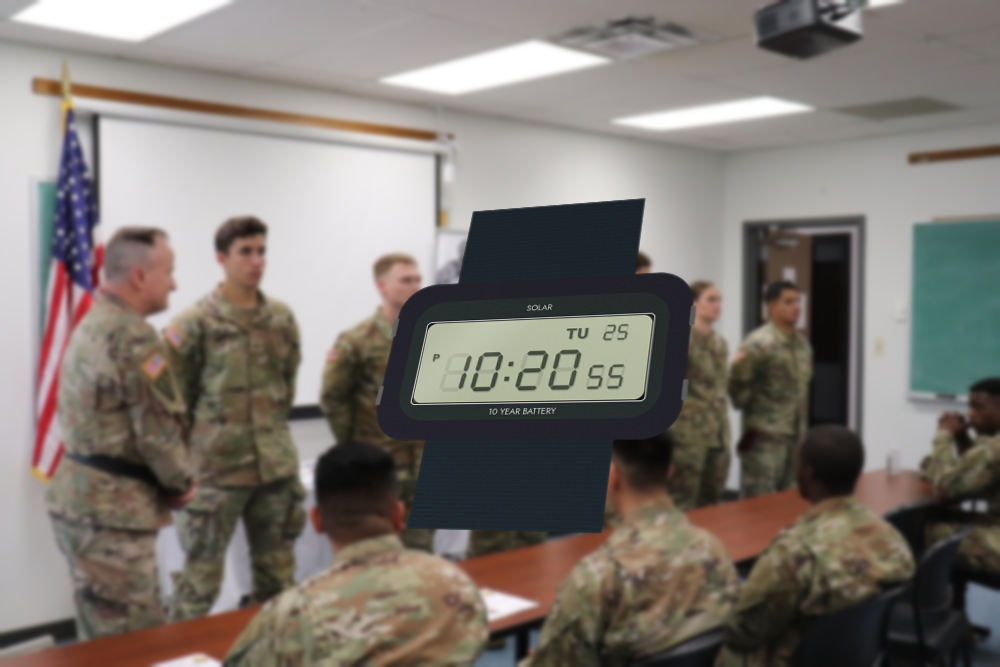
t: 10:20:55
